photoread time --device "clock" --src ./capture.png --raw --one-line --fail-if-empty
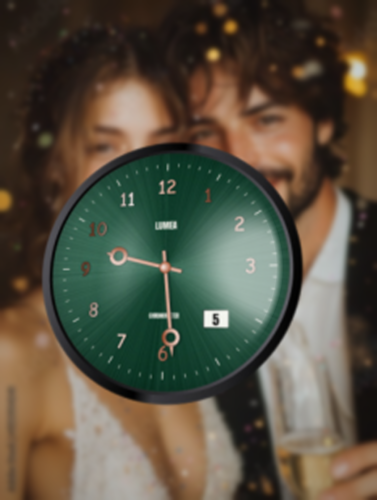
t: 9:29
